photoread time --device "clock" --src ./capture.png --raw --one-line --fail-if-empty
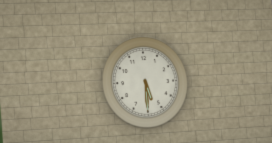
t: 5:30
